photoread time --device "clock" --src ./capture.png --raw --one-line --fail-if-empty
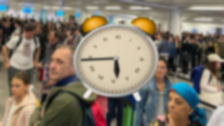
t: 5:44
